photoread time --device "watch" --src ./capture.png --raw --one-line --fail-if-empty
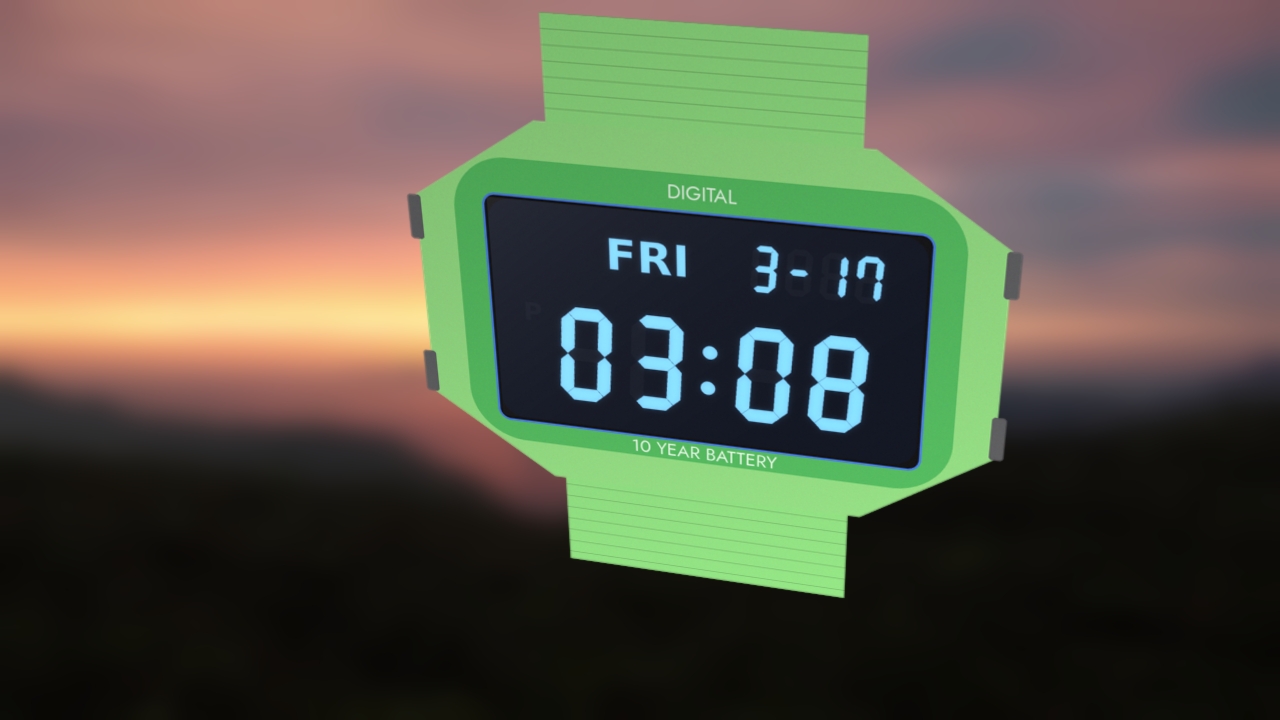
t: 3:08
